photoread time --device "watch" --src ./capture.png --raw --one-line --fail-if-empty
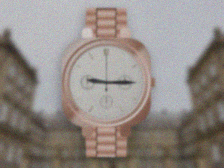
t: 9:15
